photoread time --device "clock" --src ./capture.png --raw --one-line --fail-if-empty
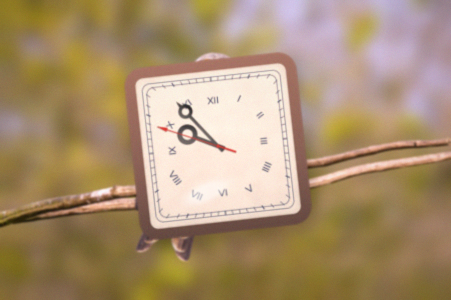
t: 9:53:49
